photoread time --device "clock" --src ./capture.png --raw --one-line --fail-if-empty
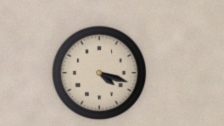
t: 4:18
